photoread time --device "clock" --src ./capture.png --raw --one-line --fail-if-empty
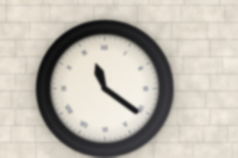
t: 11:21
